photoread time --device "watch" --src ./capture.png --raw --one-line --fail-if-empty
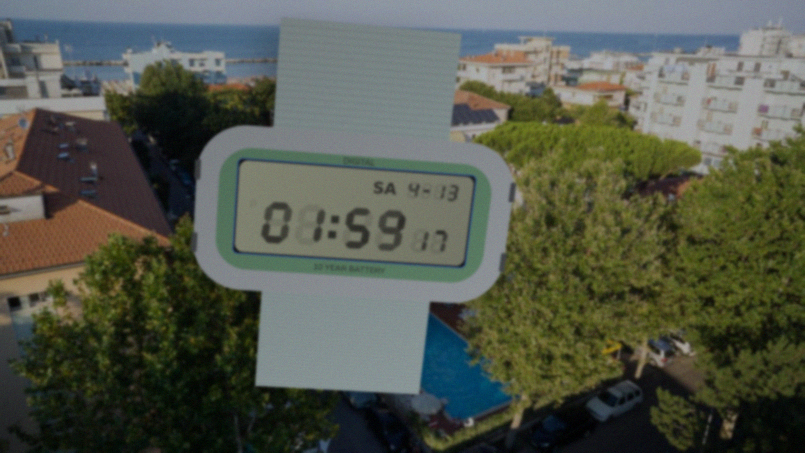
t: 1:59:17
